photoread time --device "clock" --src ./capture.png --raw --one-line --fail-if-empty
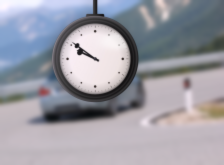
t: 9:51
